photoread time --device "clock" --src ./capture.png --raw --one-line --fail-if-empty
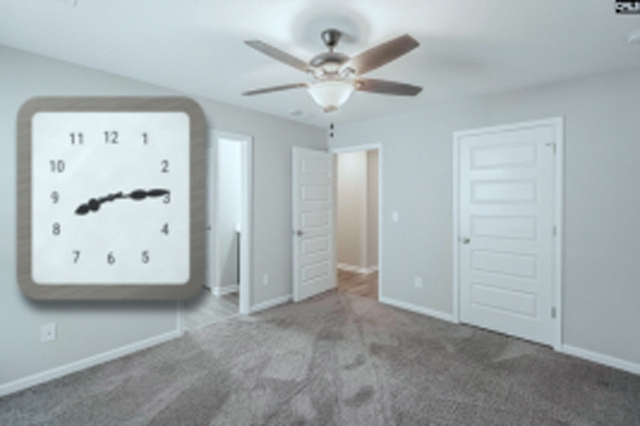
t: 8:14
